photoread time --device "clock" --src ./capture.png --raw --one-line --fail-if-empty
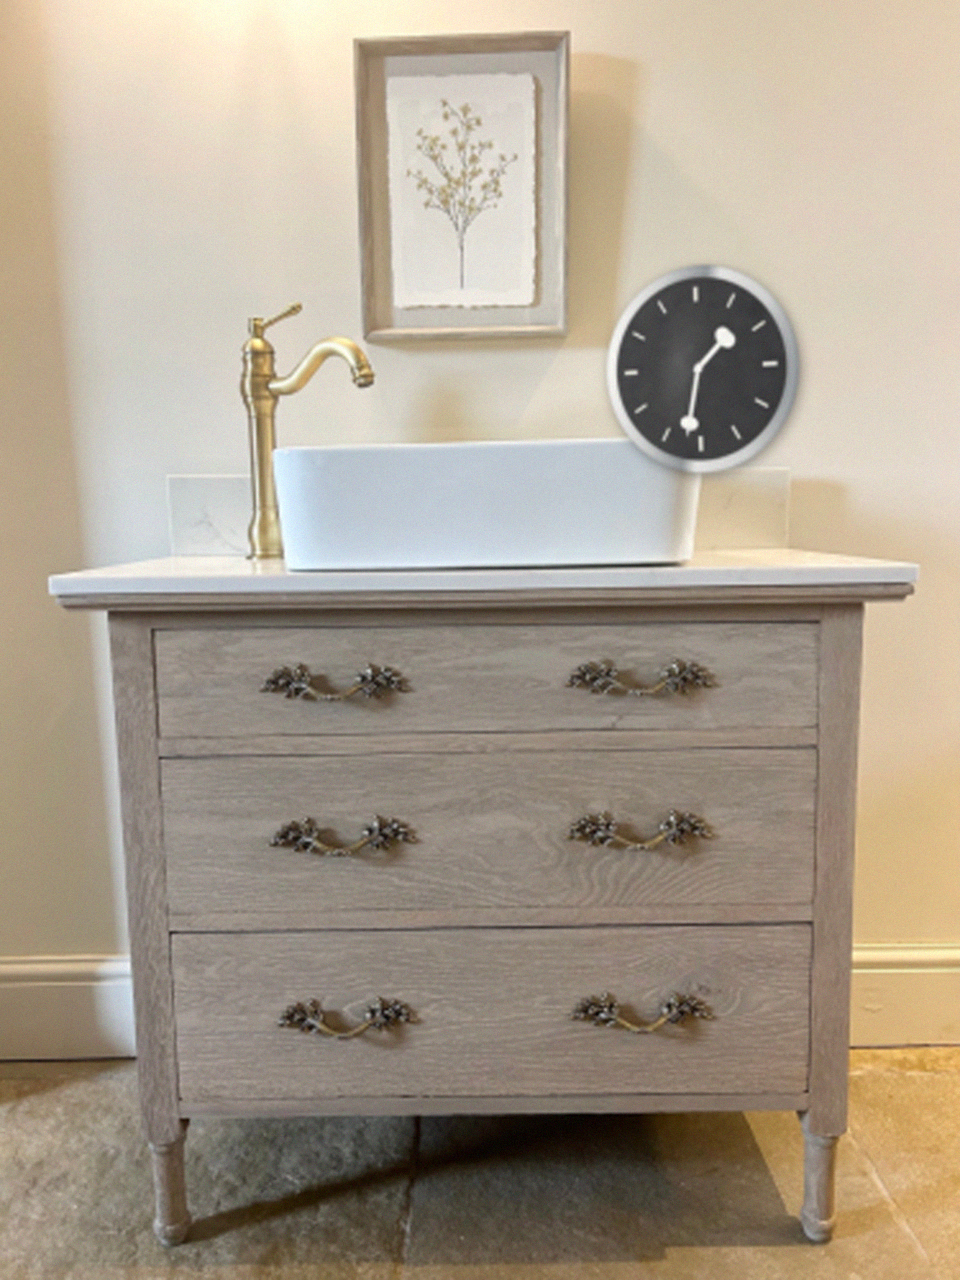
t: 1:32
